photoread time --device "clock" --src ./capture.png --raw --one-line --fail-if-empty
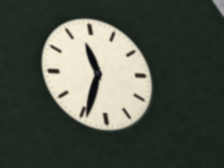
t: 11:34
